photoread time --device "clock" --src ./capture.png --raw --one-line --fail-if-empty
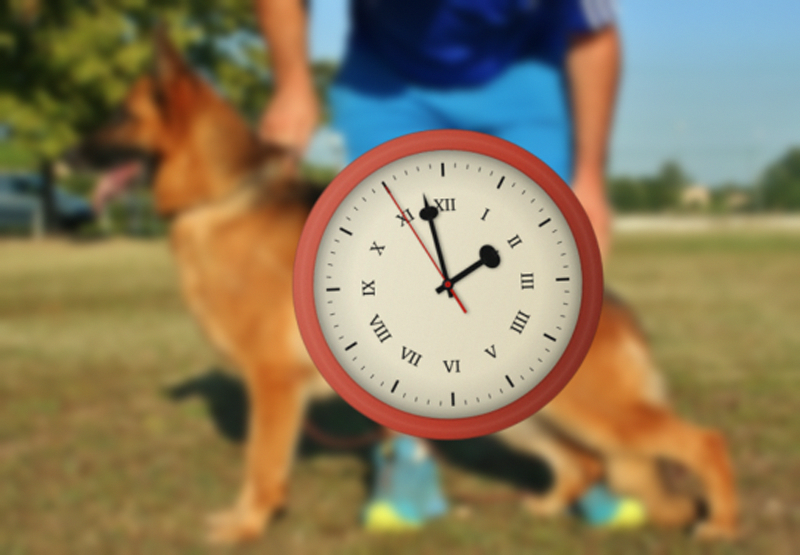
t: 1:57:55
